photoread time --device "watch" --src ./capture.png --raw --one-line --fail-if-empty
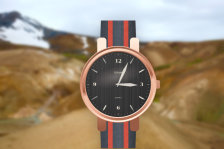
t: 3:04
